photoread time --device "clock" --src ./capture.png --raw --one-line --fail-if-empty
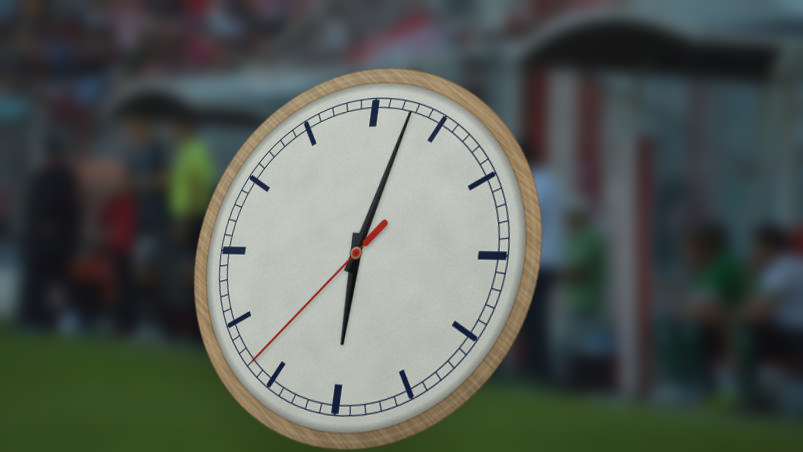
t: 6:02:37
